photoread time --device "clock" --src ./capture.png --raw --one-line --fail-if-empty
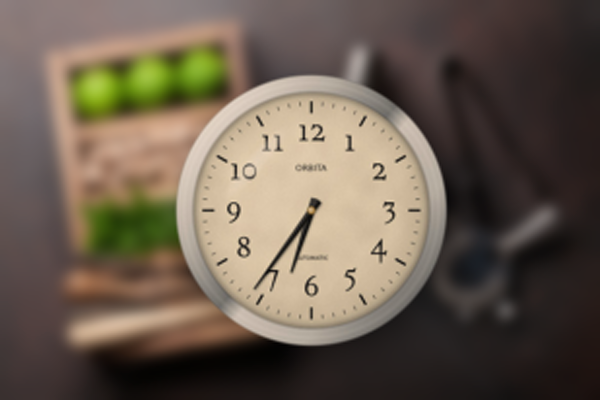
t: 6:36
